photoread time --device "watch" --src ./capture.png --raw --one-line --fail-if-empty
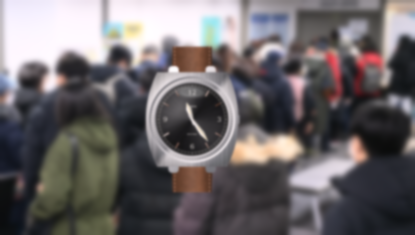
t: 11:24
